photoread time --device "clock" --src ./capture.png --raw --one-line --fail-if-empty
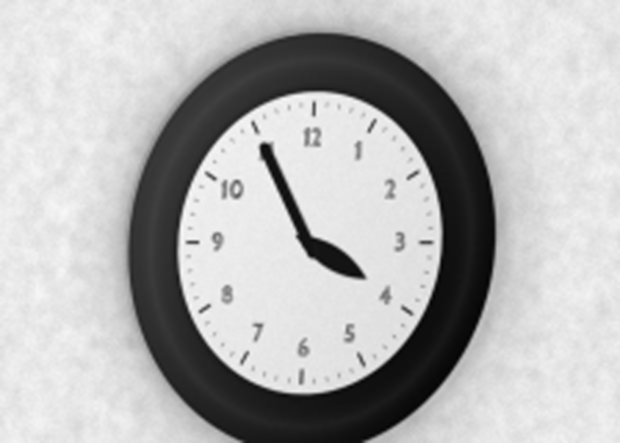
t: 3:55
